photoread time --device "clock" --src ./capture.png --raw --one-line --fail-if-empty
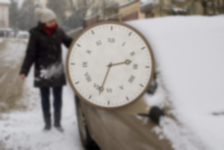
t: 2:33
